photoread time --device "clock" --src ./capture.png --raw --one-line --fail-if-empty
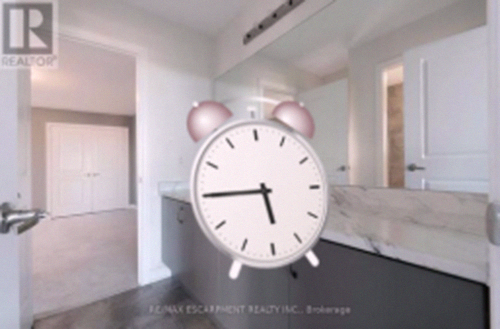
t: 5:45
